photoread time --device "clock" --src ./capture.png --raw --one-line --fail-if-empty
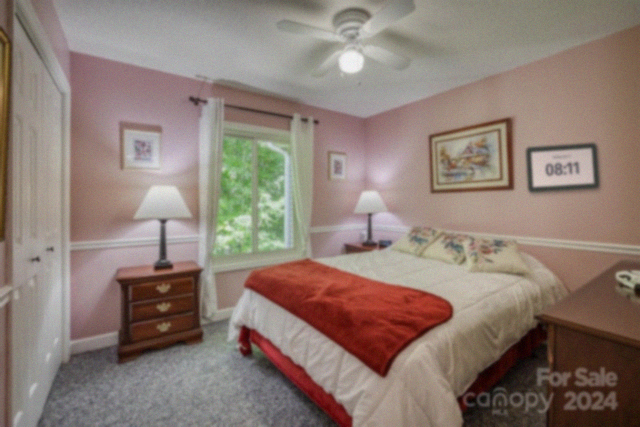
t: 8:11
